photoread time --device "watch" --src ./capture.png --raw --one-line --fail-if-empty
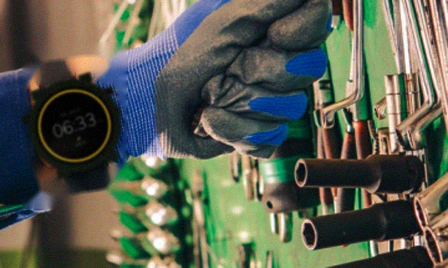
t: 6:33
